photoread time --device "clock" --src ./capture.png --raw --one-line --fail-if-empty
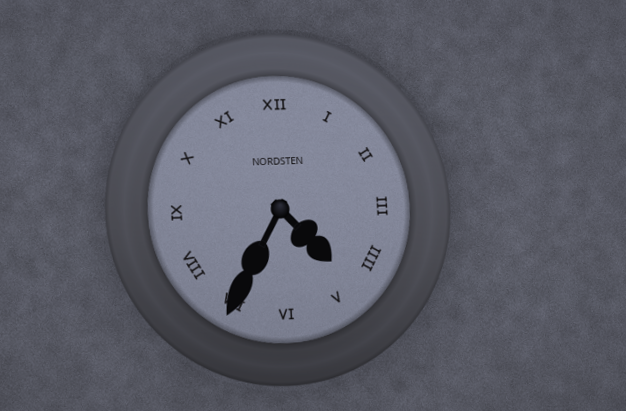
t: 4:35
